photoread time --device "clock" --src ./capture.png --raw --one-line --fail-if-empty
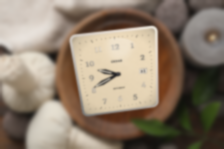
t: 9:41
